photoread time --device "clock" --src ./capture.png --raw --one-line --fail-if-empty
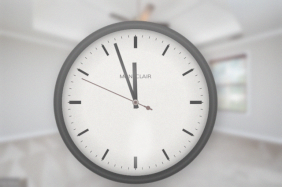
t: 11:56:49
